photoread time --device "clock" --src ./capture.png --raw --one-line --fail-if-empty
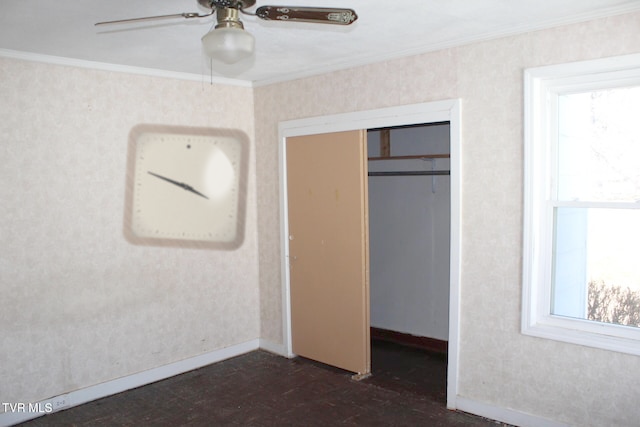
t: 3:48
